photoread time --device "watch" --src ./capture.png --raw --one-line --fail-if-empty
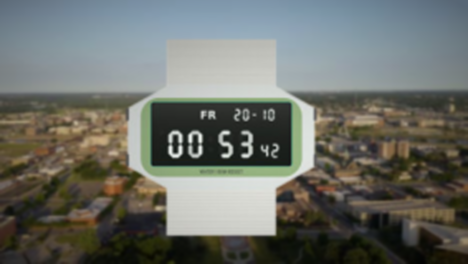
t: 0:53:42
